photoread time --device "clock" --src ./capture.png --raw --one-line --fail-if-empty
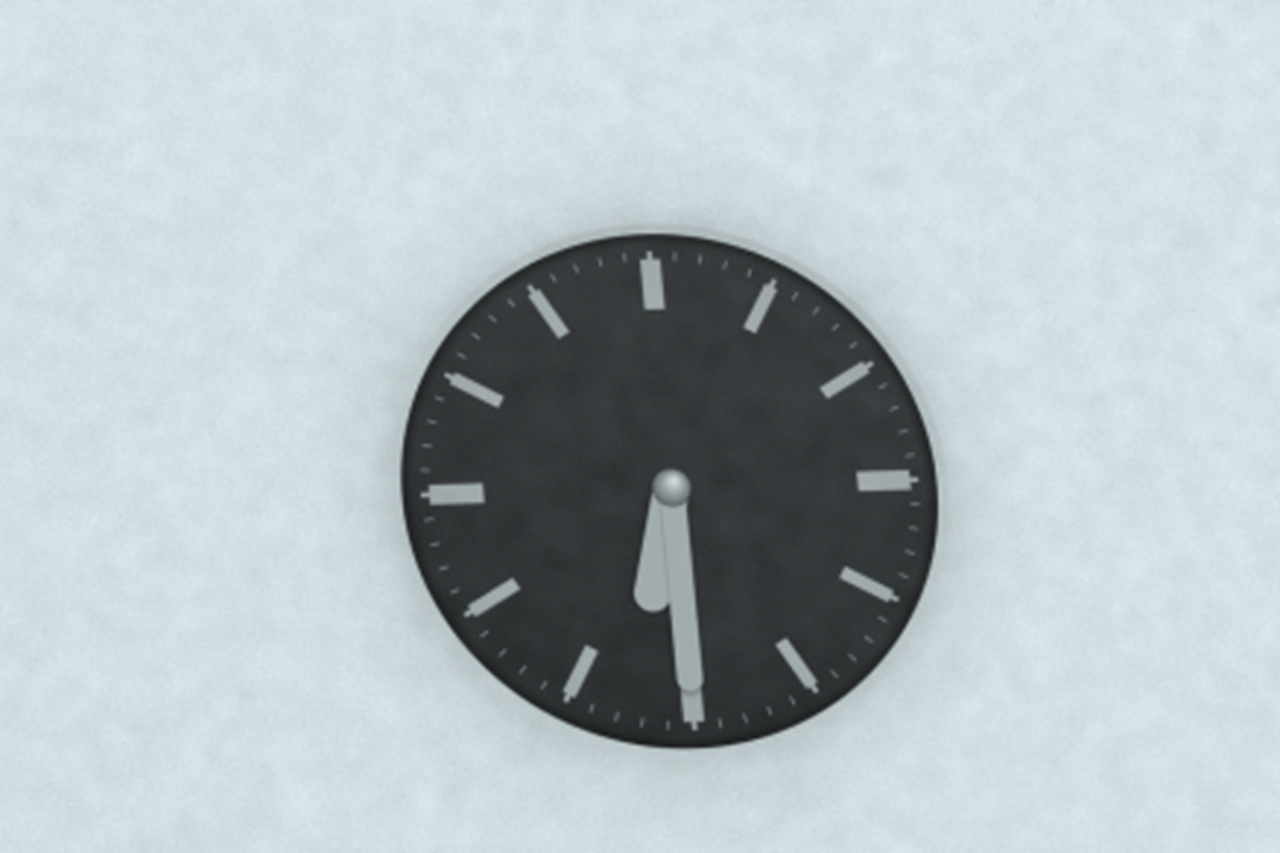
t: 6:30
